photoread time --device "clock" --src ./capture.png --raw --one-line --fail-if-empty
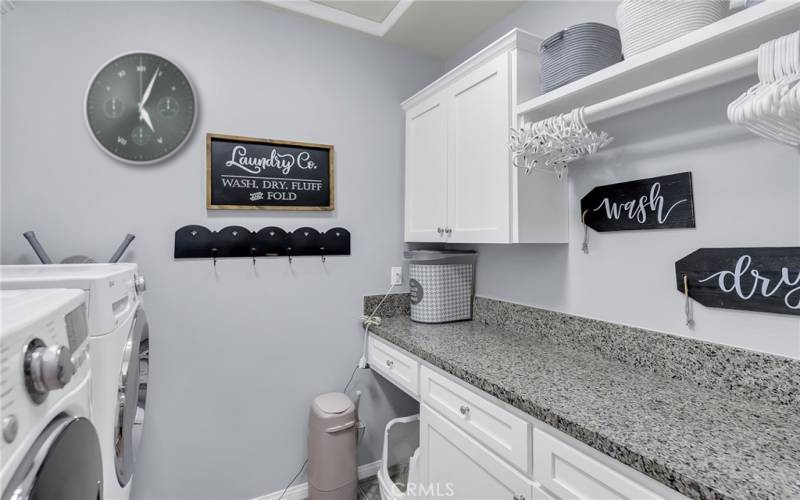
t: 5:04
